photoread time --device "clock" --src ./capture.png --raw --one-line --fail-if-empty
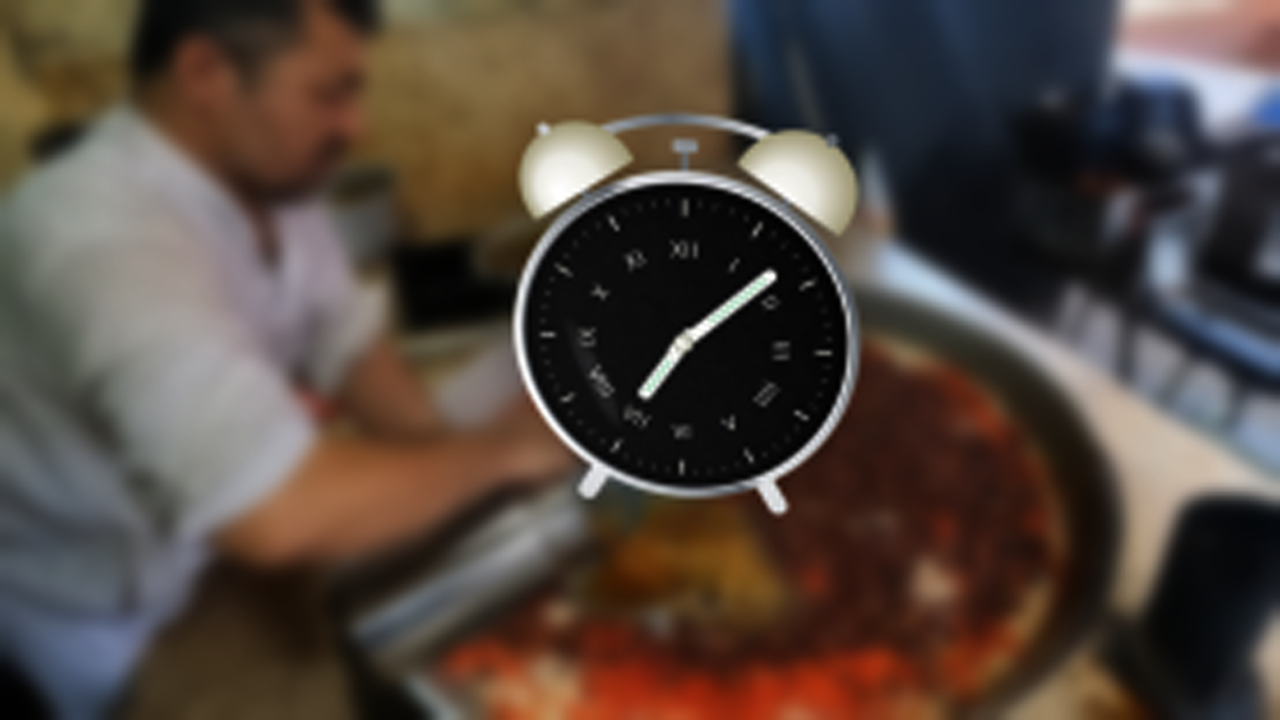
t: 7:08
